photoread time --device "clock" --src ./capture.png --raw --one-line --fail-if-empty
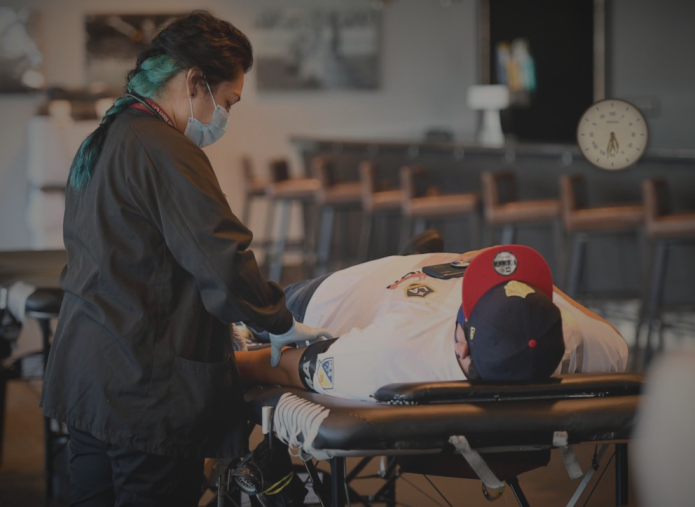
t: 5:32
